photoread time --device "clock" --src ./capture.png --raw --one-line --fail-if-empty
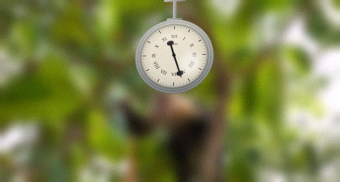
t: 11:27
